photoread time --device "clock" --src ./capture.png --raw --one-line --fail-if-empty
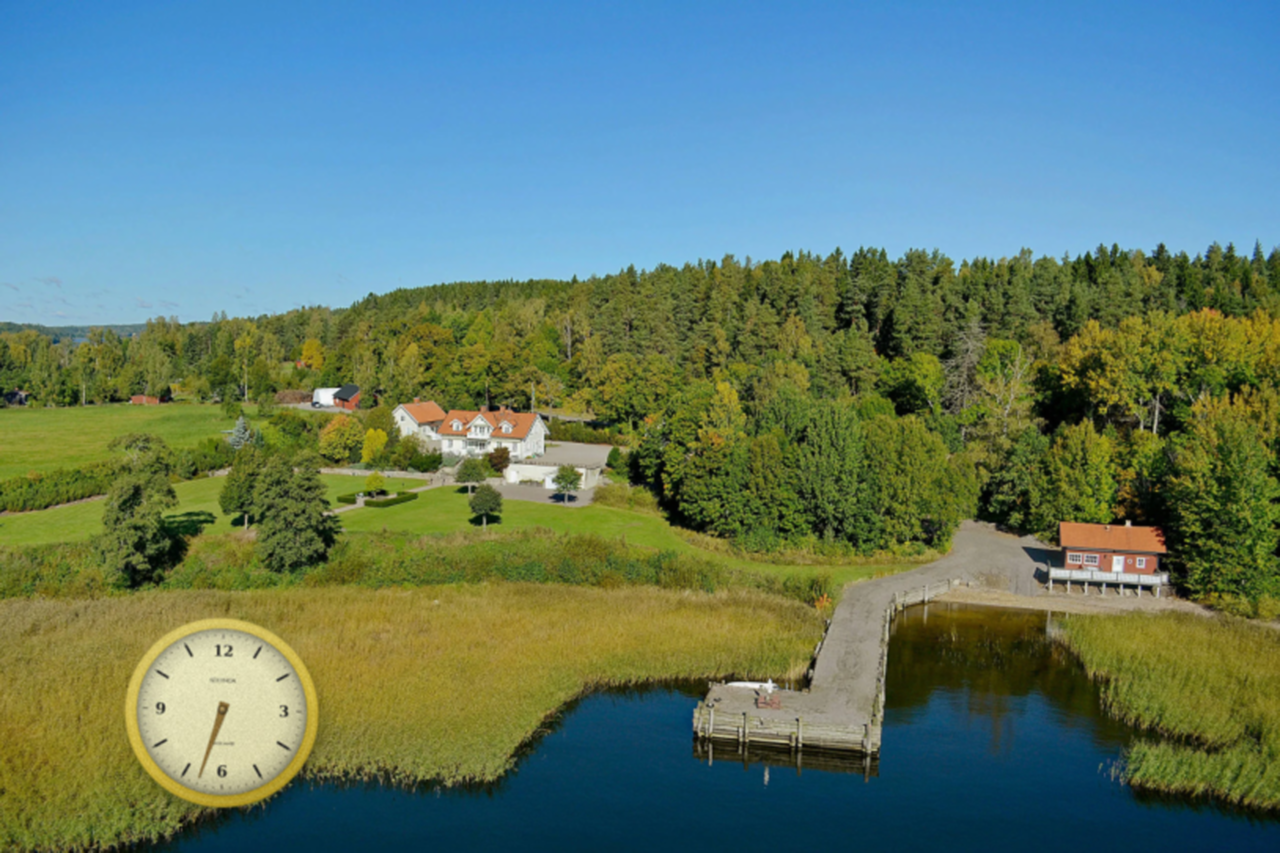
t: 6:33
